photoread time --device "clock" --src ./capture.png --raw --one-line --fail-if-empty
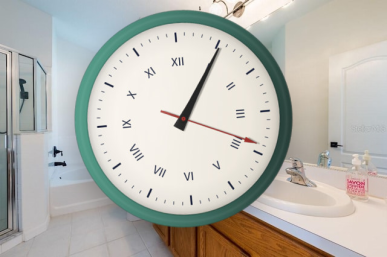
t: 1:05:19
